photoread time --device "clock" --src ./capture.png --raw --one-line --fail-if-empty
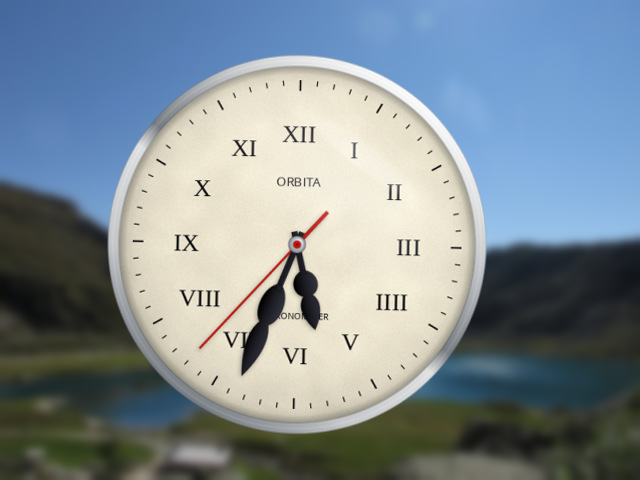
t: 5:33:37
